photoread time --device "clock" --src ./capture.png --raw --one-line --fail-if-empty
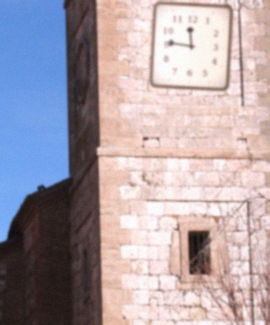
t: 11:46
